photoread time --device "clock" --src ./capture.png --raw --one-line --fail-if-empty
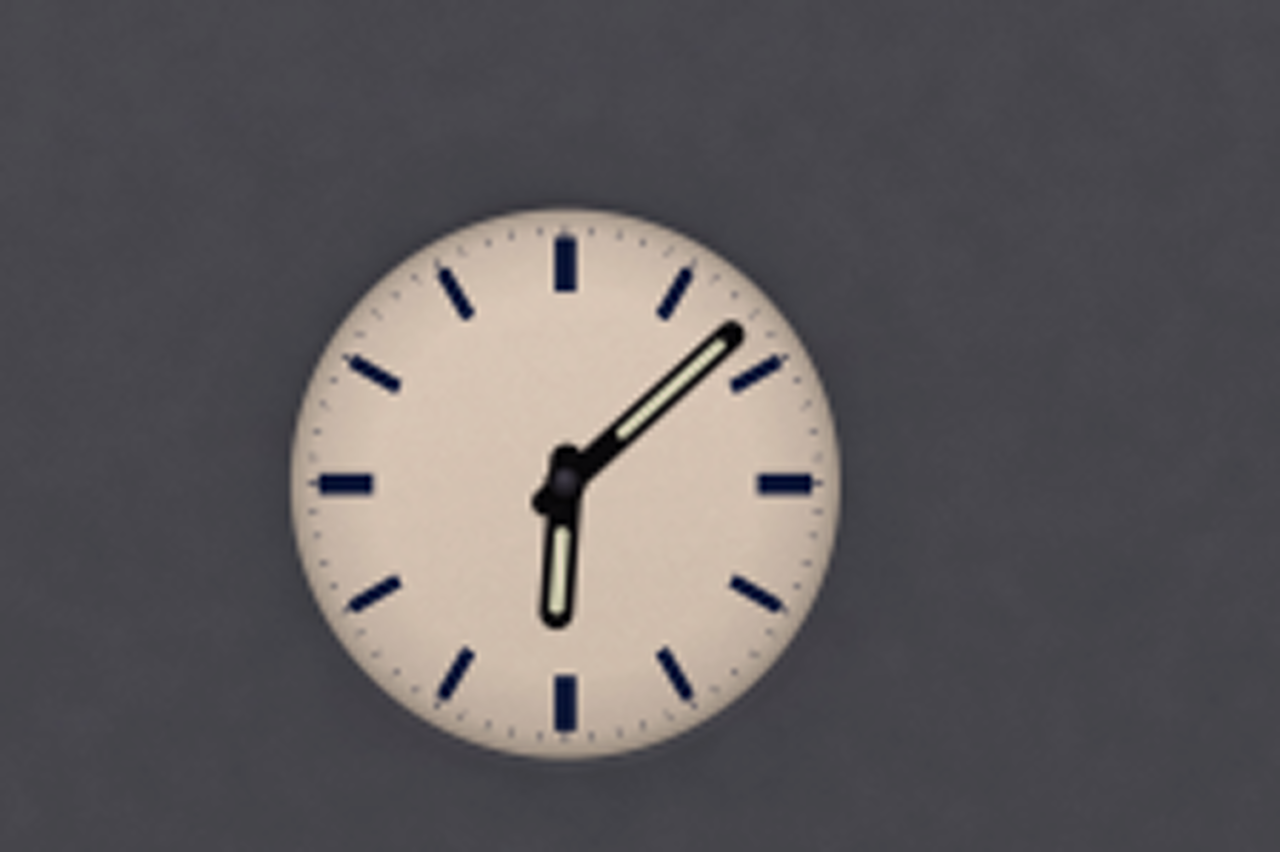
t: 6:08
